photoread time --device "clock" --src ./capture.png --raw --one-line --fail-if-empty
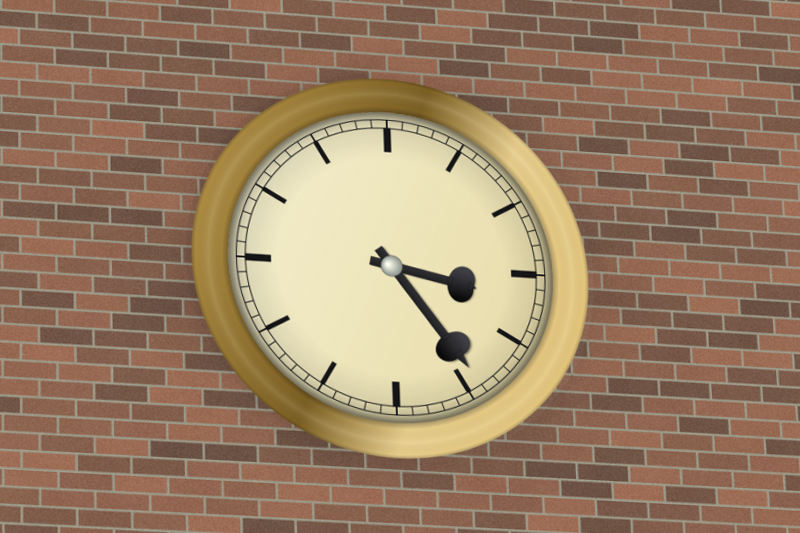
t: 3:24
